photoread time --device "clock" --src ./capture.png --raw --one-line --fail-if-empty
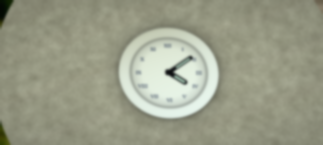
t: 4:09
